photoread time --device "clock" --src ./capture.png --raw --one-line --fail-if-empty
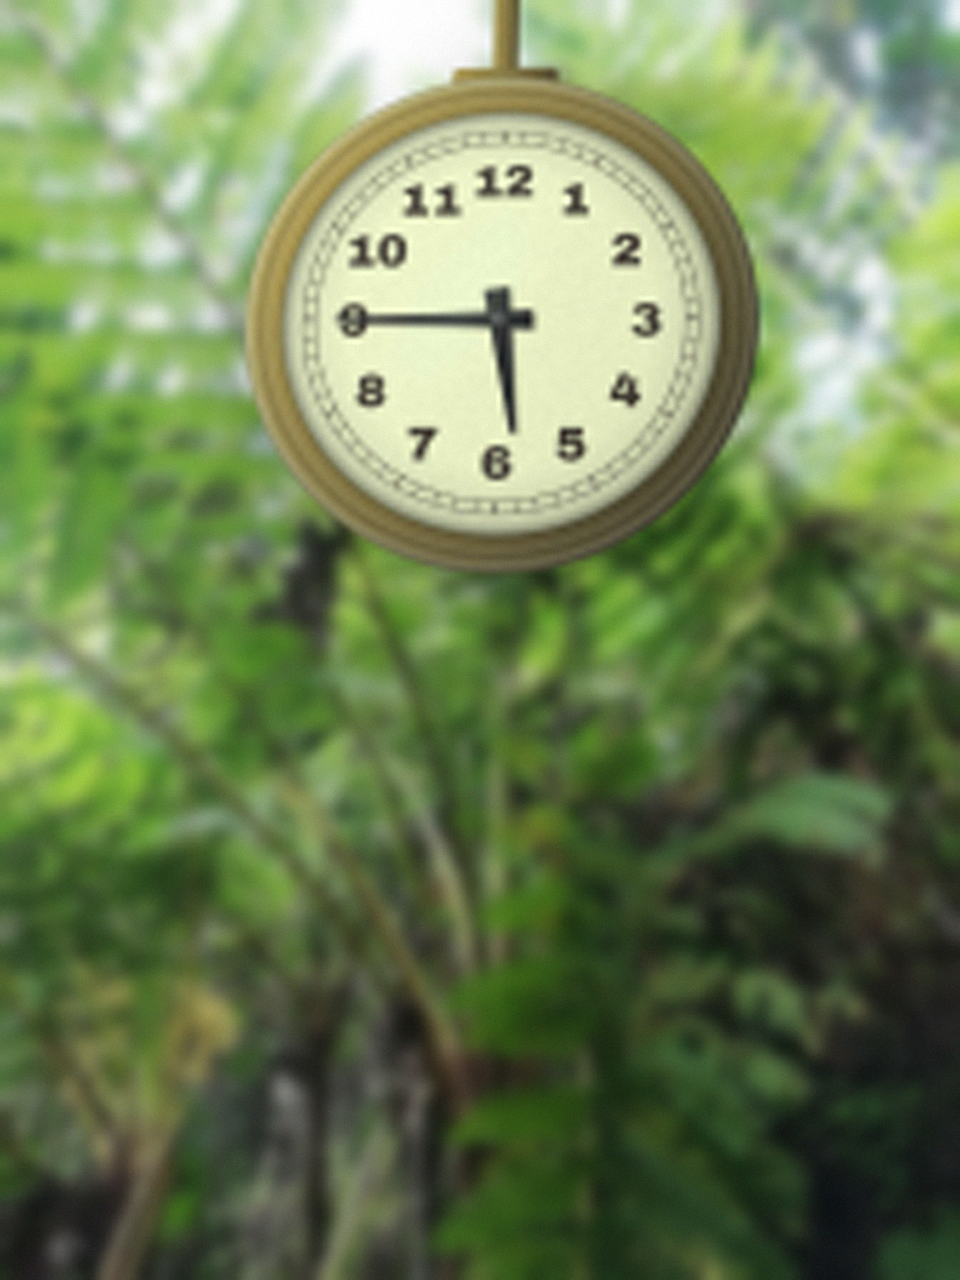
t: 5:45
